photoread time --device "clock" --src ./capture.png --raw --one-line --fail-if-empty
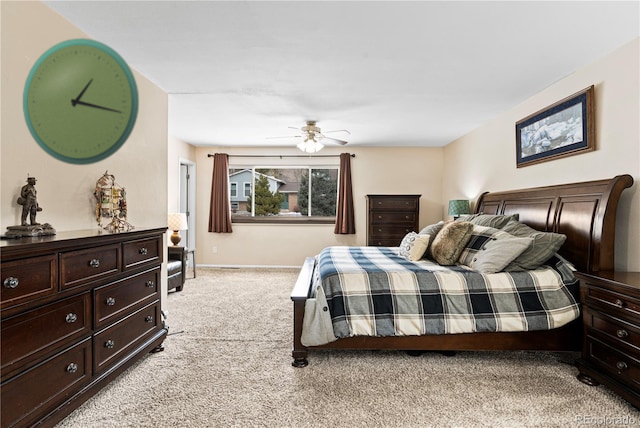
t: 1:17
